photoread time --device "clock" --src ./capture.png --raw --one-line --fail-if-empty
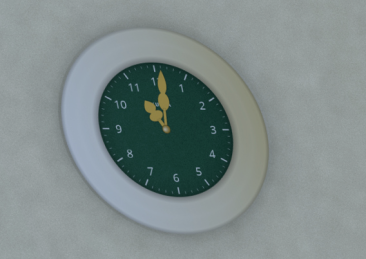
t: 11:01
